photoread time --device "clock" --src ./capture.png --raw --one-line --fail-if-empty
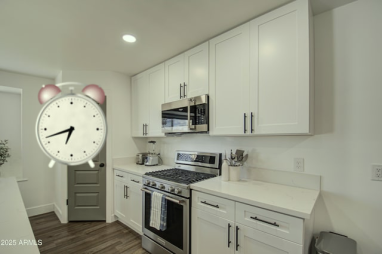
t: 6:42
